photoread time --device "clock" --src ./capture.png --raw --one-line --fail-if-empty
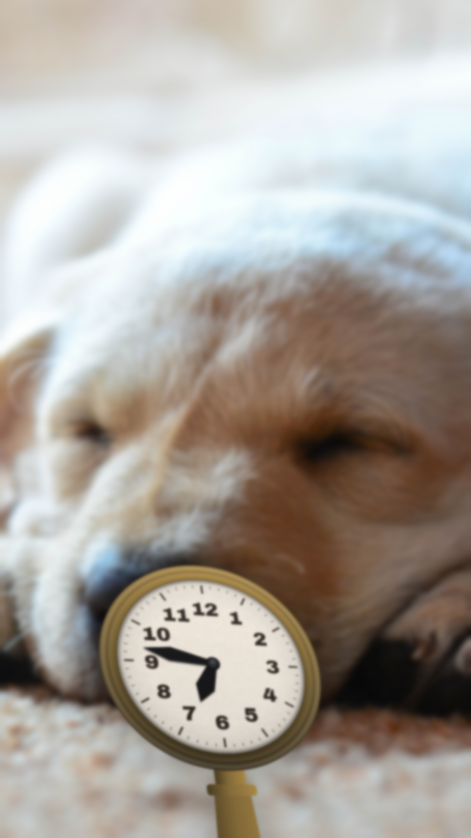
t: 6:47
